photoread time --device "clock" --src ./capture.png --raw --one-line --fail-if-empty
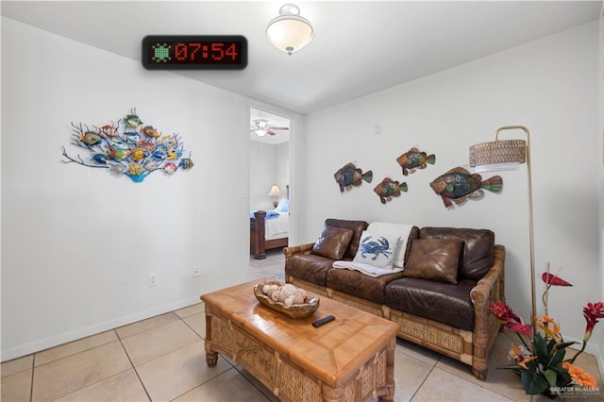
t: 7:54
